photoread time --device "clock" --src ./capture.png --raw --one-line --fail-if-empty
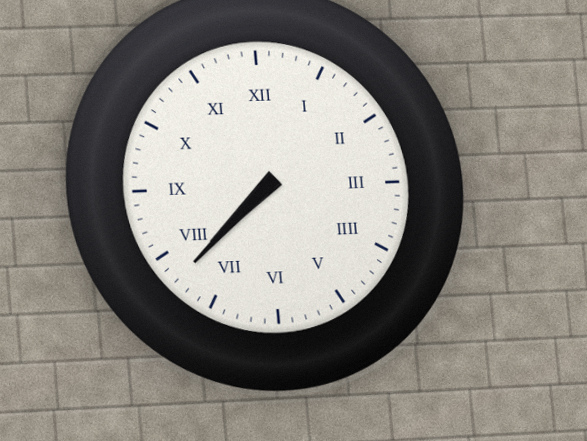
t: 7:38
